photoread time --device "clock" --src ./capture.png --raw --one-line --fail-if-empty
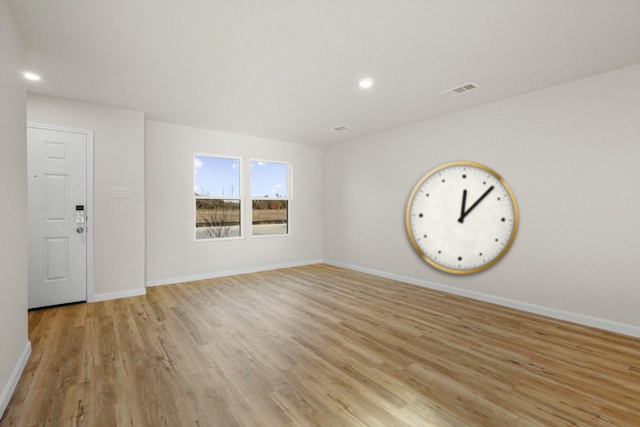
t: 12:07
